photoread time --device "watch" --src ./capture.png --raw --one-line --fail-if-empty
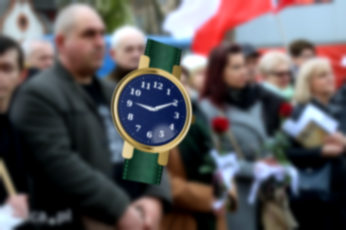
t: 9:10
